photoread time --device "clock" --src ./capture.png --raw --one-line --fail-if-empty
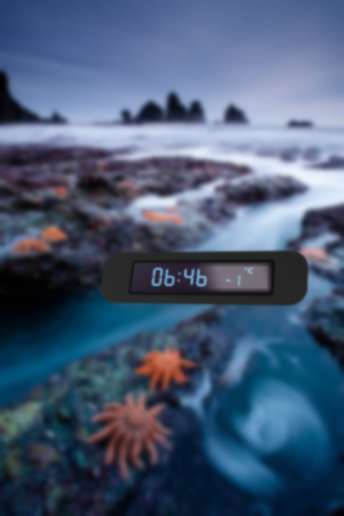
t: 6:46
